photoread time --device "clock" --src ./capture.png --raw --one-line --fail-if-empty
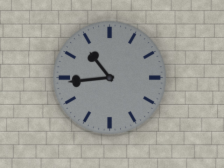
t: 10:44
